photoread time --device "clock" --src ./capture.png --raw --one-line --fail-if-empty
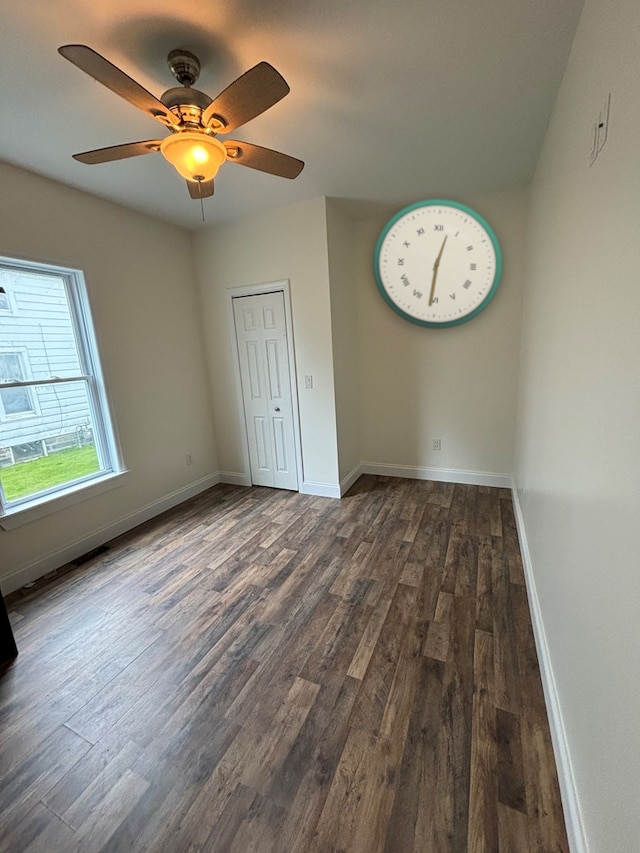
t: 12:31
